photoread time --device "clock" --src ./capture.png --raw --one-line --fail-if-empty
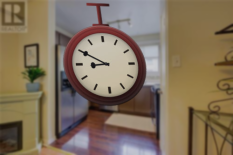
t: 8:50
